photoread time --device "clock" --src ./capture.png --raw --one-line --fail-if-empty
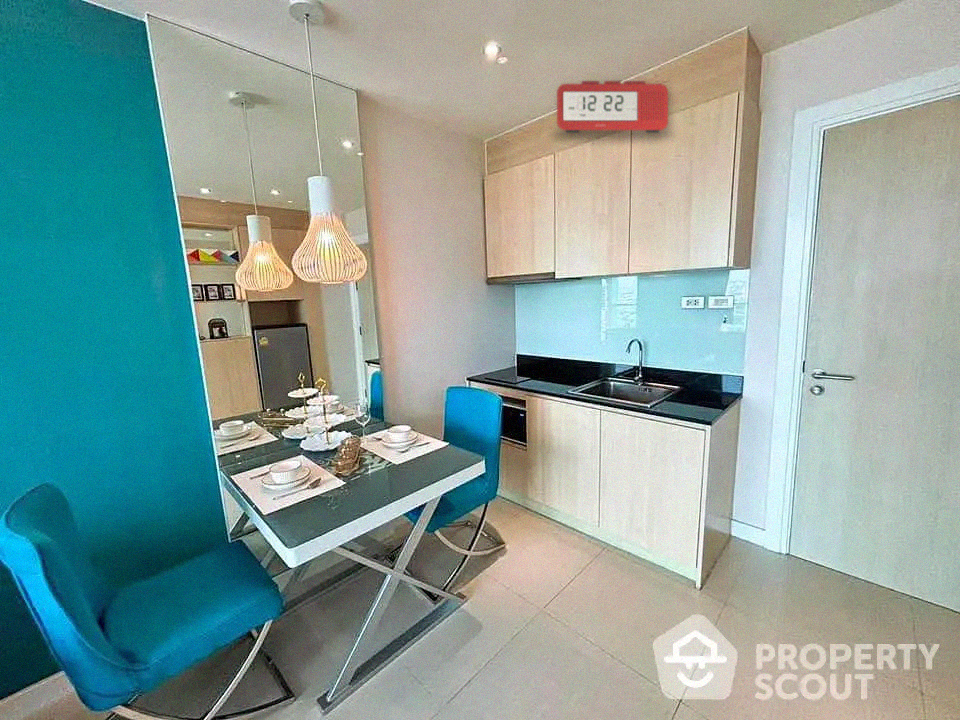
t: 12:22
